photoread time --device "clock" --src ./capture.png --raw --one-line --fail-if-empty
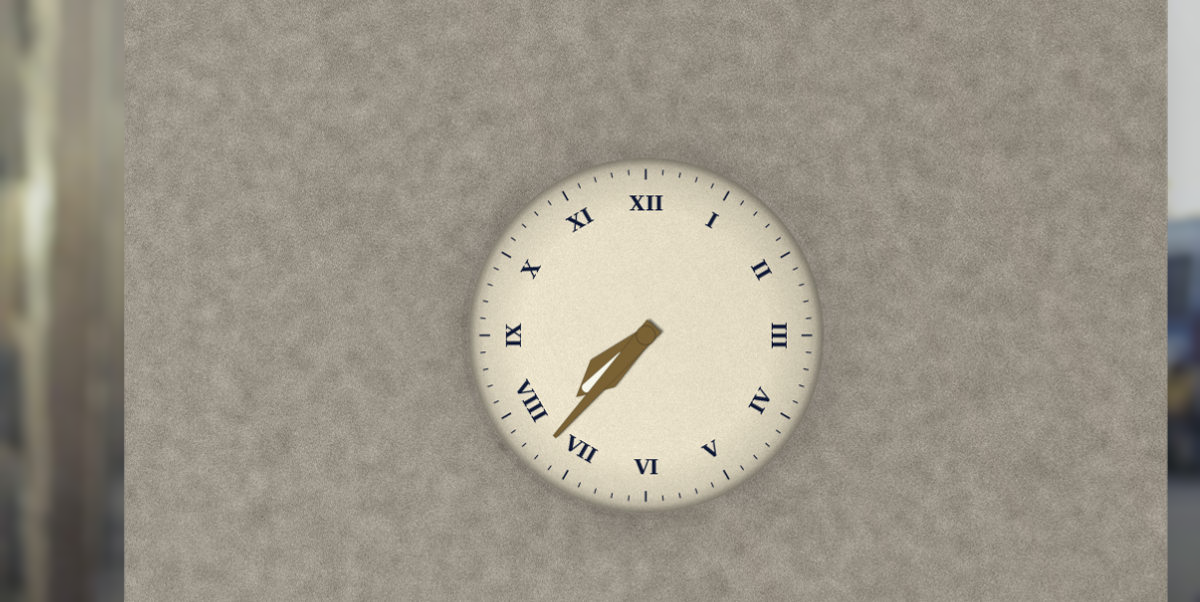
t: 7:37
